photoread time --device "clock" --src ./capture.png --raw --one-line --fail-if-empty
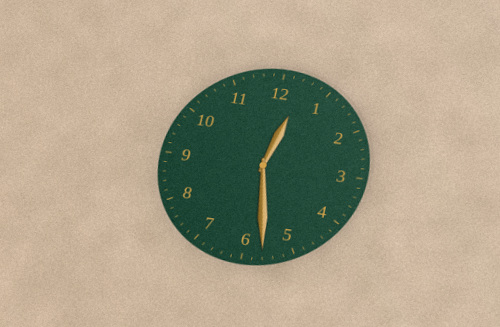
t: 12:28
